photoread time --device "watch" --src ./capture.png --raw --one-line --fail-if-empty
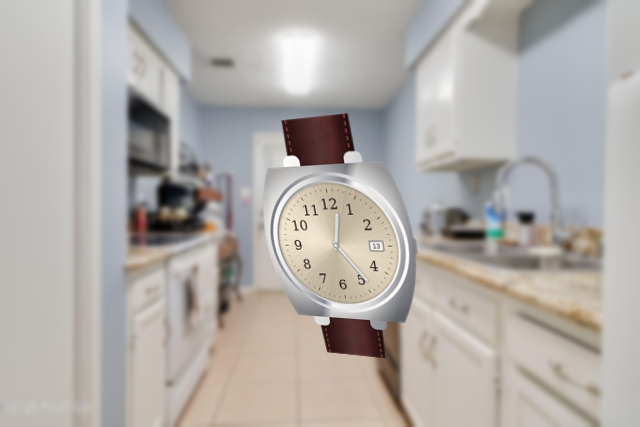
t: 12:24
